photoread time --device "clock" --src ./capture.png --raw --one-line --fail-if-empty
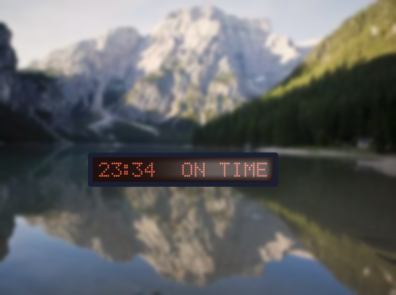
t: 23:34
